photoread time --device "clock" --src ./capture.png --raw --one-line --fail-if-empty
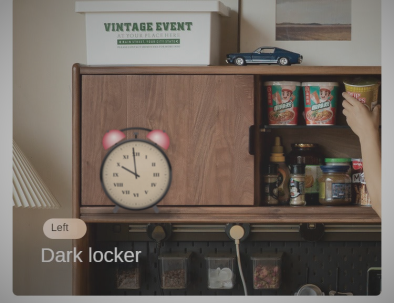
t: 9:59
